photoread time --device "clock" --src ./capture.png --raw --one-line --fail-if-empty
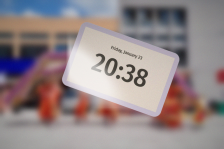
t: 20:38
